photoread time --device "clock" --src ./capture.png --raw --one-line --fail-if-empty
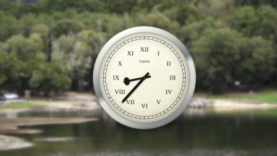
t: 8:37
